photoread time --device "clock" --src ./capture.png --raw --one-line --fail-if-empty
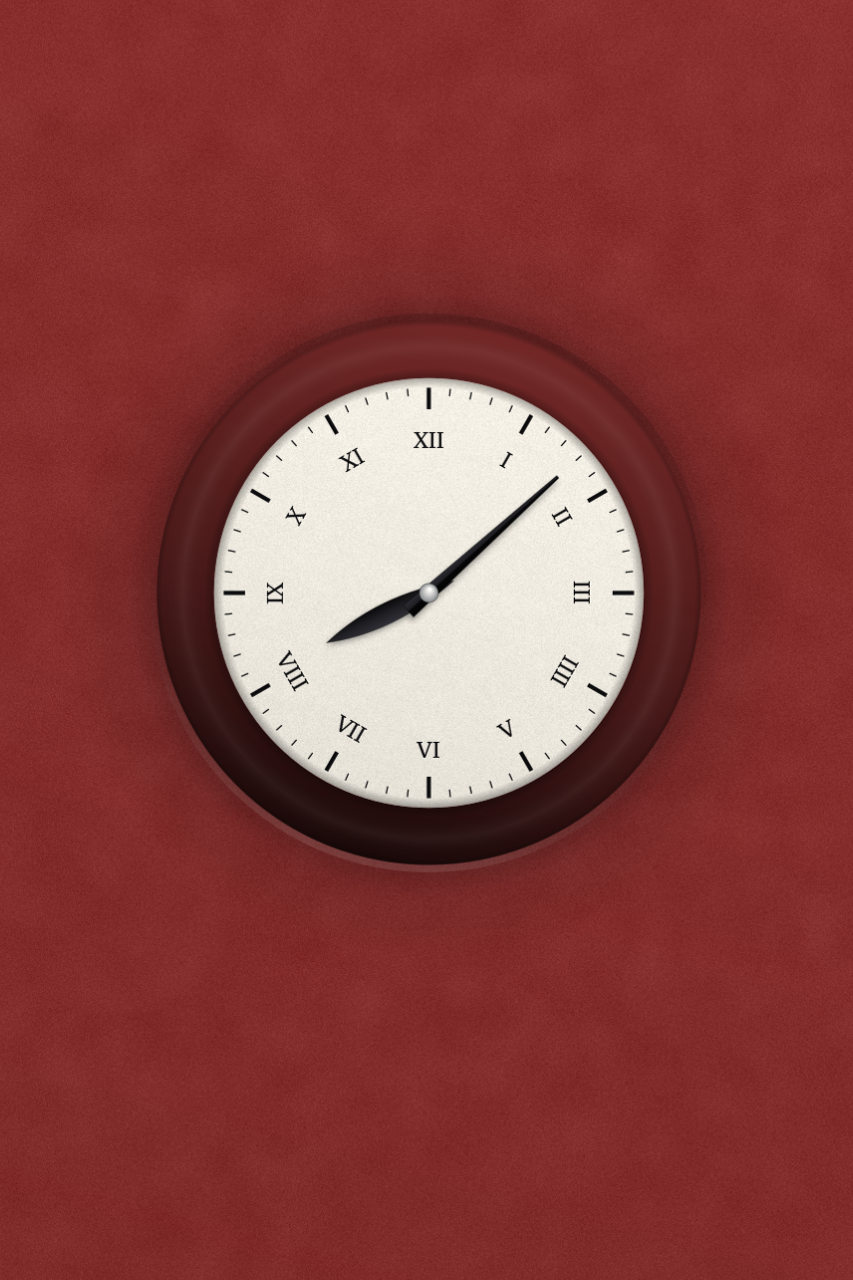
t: 8:08
